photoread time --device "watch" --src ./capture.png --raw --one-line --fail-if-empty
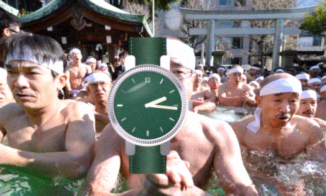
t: 2:16
